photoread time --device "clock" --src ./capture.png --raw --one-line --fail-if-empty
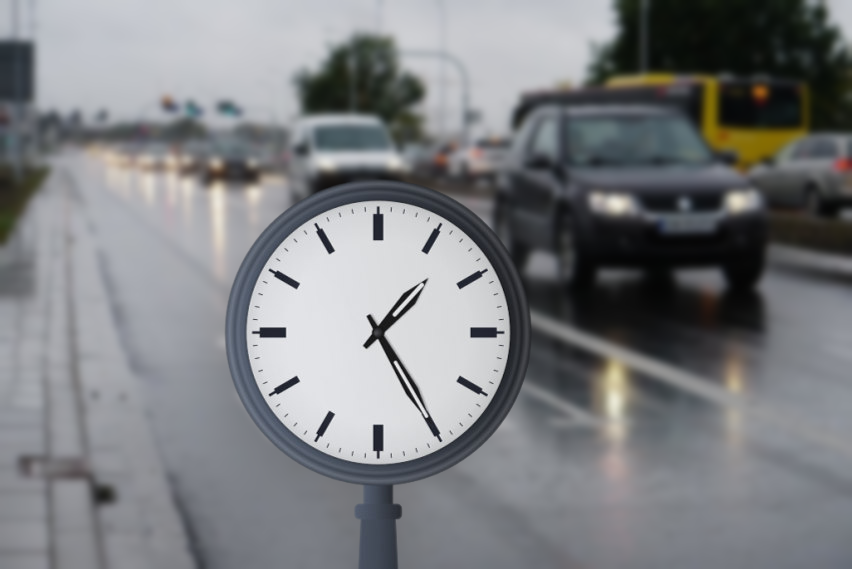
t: 1:25
